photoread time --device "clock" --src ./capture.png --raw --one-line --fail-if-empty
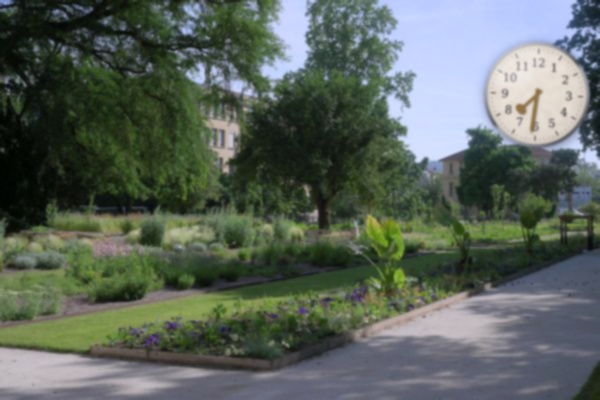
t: 7:31
